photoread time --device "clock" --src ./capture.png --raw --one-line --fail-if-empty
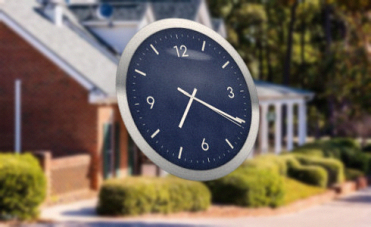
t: 7:20:21
